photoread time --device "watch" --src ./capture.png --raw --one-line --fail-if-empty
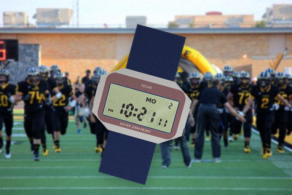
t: 10:21:11
